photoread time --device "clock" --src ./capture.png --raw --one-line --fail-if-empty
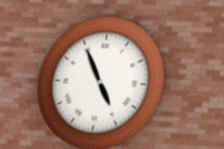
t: 4:55
